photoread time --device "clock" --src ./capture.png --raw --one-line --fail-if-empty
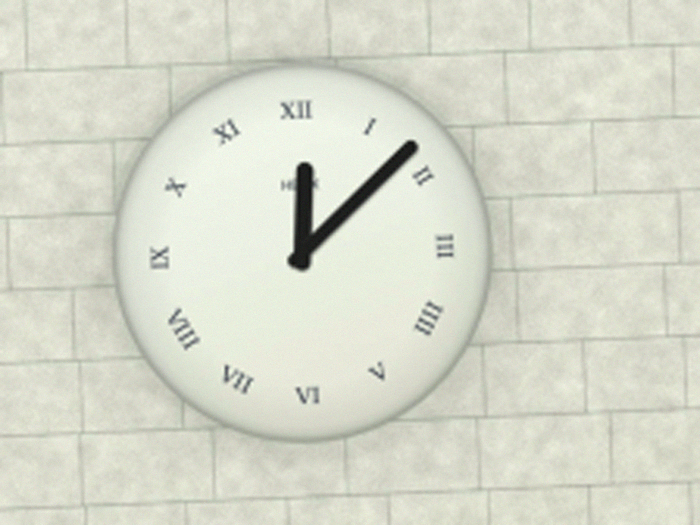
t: 12:08
